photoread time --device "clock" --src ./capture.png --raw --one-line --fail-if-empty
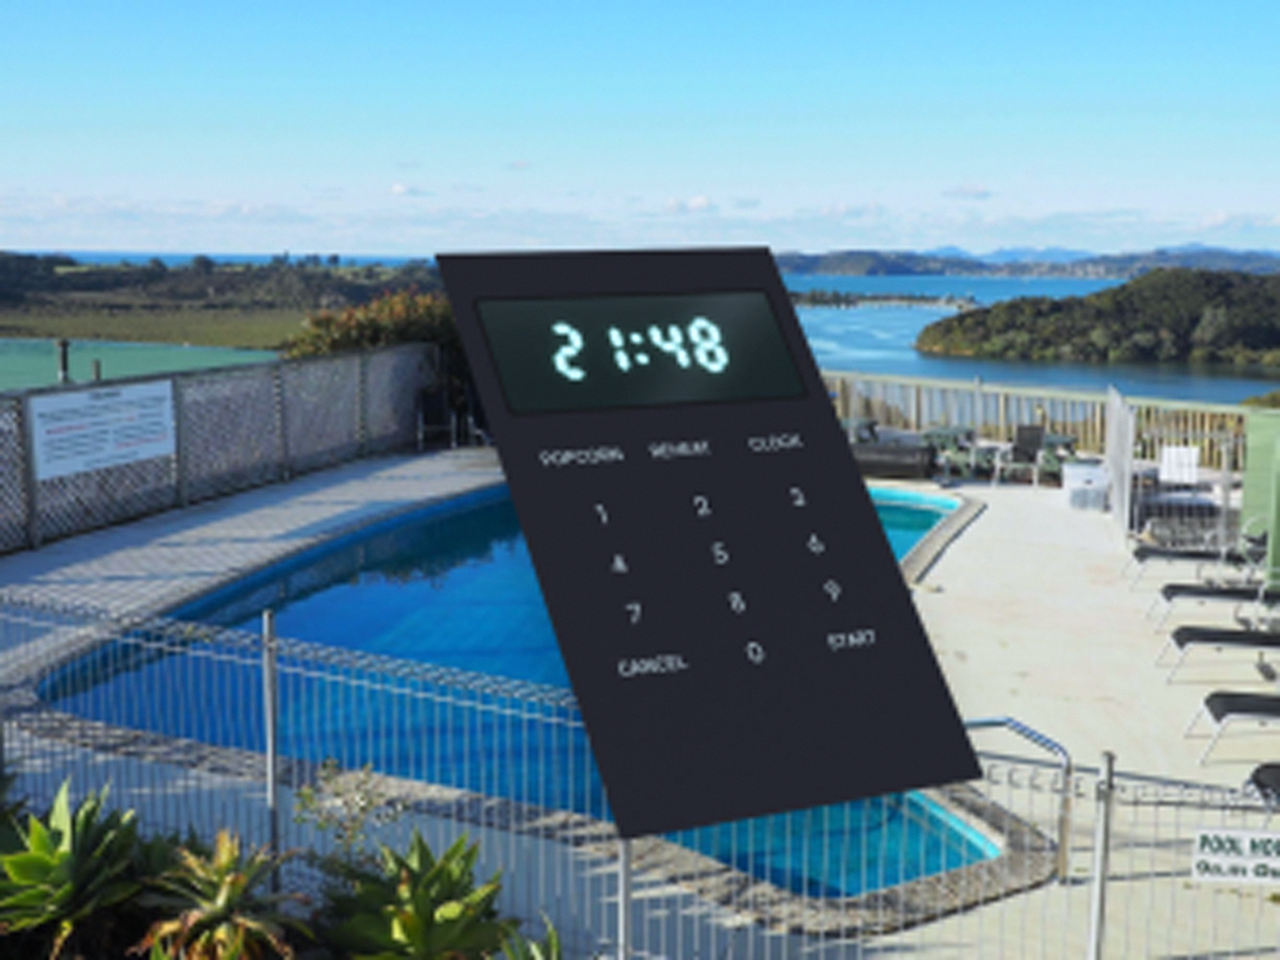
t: 21:48
